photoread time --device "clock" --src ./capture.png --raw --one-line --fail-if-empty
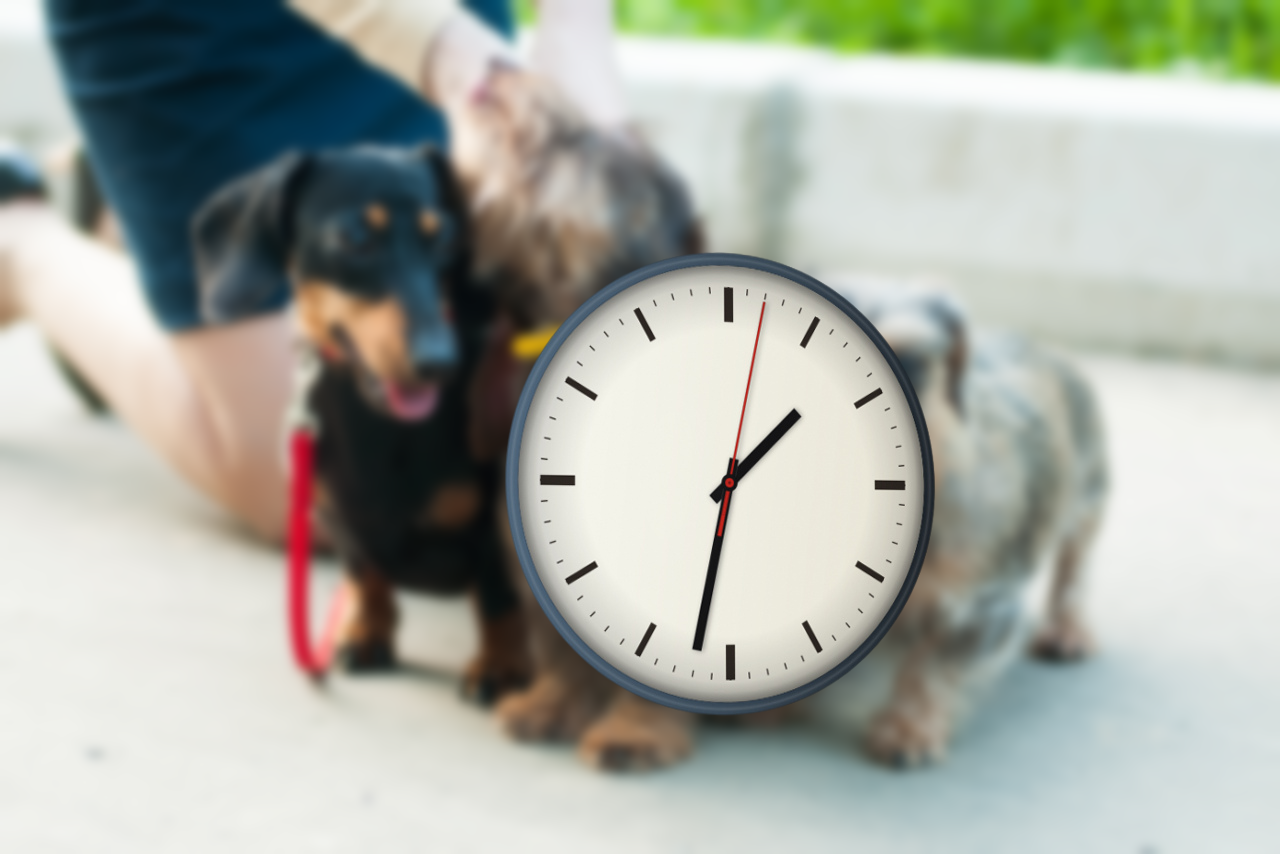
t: 1:32:02
